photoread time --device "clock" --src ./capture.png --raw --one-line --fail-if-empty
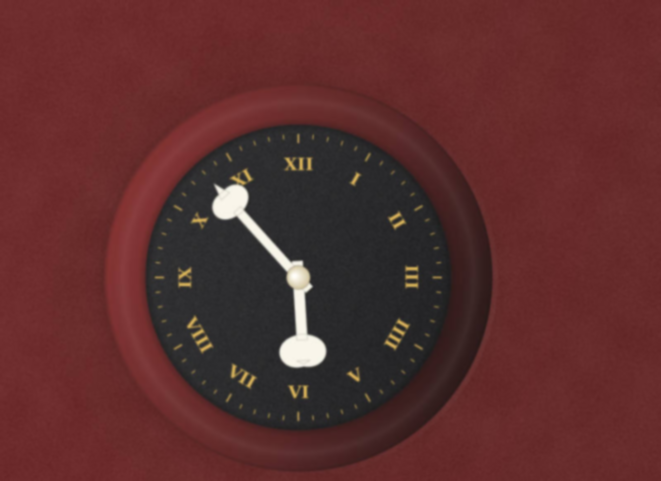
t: 5:53
